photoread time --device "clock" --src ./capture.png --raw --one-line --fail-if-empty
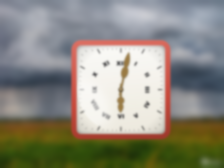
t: 6:02
